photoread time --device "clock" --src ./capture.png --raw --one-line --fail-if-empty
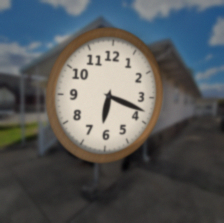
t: 6:18
